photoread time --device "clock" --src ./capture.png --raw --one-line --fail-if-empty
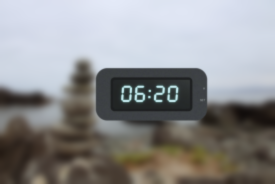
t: 6:20
